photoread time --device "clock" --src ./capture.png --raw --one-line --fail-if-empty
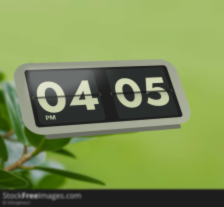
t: 4:05
